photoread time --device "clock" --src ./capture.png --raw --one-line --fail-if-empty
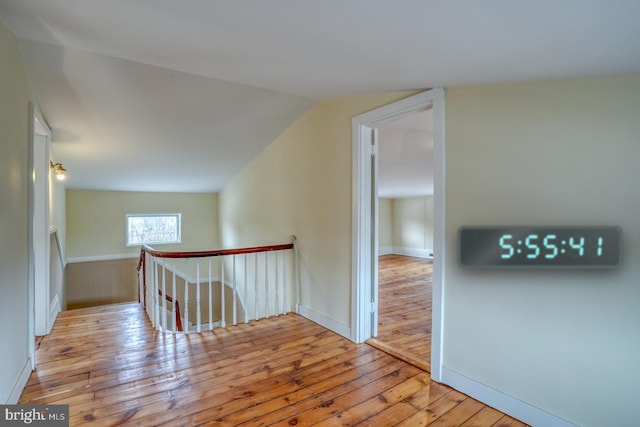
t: 5:55:41
